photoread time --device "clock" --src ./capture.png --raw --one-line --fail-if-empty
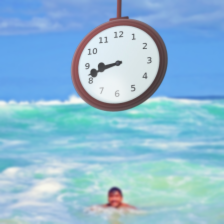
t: 8:42
